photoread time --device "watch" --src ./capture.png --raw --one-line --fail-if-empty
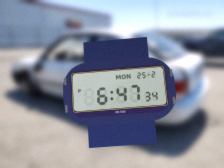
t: 6:47:34
